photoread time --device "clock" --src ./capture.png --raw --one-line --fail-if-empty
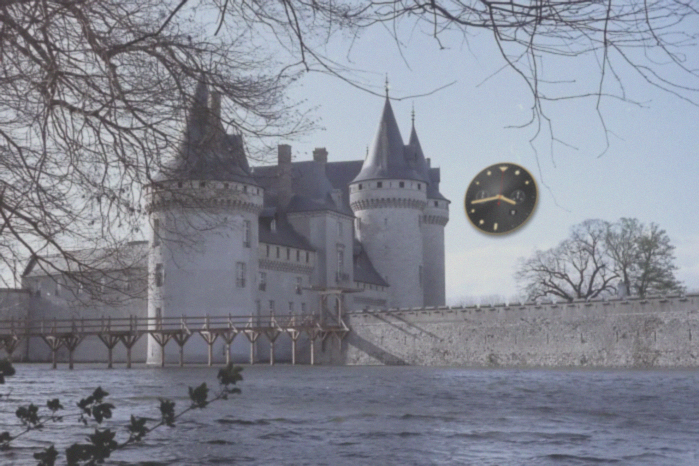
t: 3:43
